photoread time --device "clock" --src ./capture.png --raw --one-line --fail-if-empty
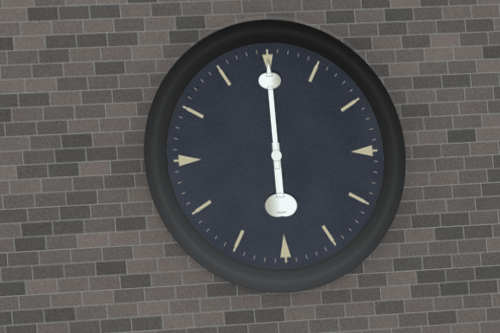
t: 6:00
